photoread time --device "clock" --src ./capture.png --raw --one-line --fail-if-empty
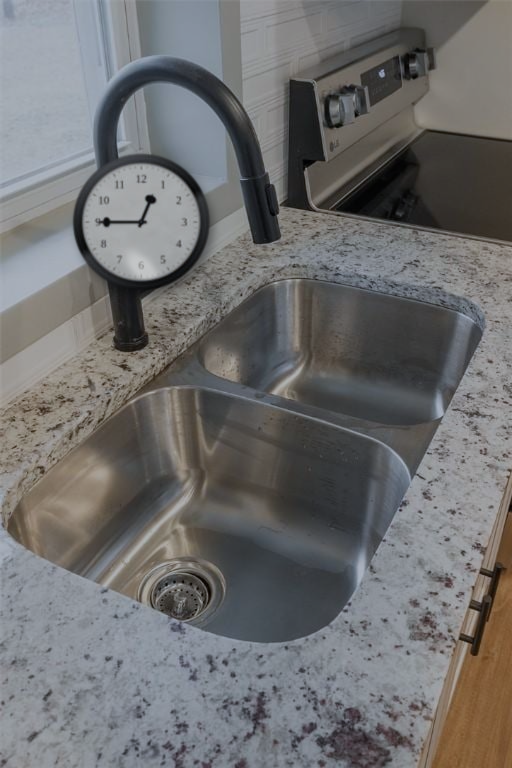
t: 12:45
